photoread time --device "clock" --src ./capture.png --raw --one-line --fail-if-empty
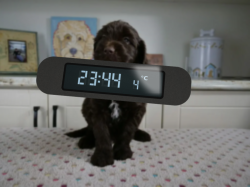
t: 23:44
